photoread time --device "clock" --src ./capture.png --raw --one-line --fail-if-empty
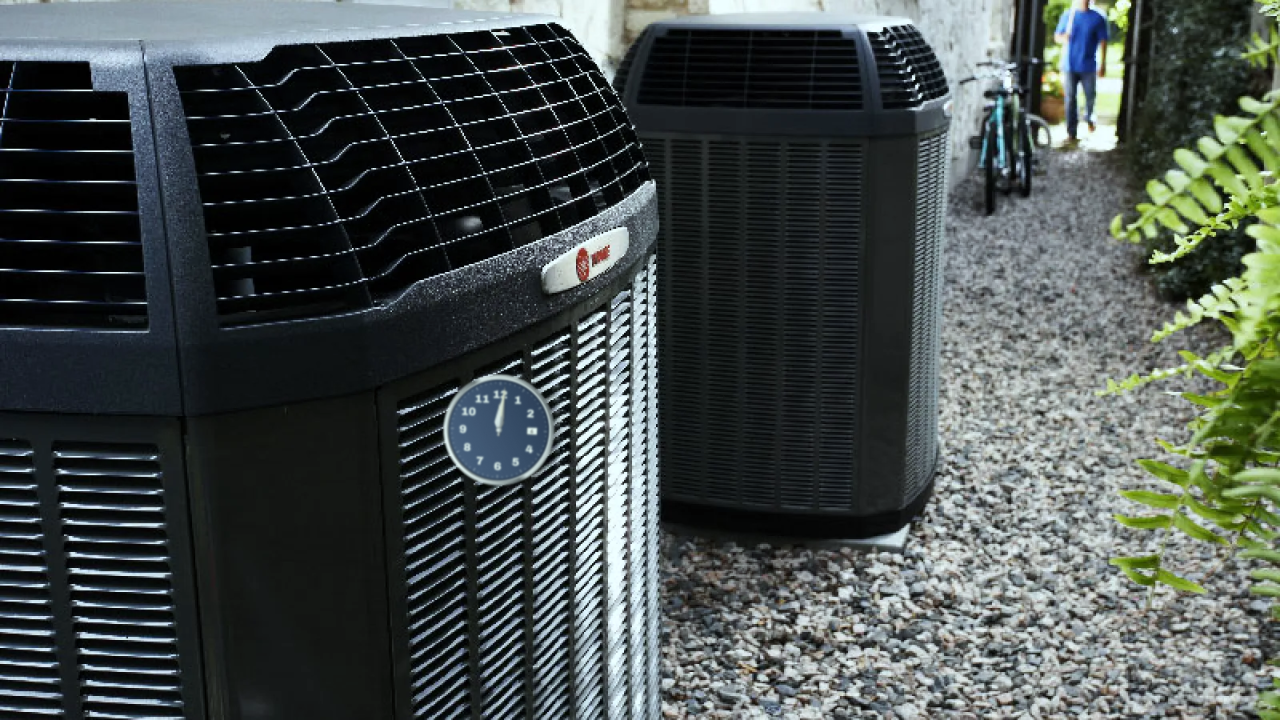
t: 12:01
